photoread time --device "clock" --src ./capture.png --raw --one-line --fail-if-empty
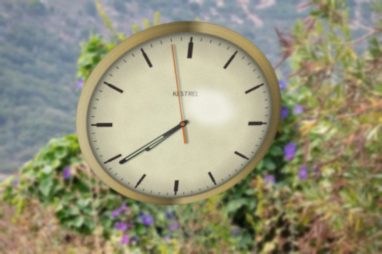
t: 7:38:58
